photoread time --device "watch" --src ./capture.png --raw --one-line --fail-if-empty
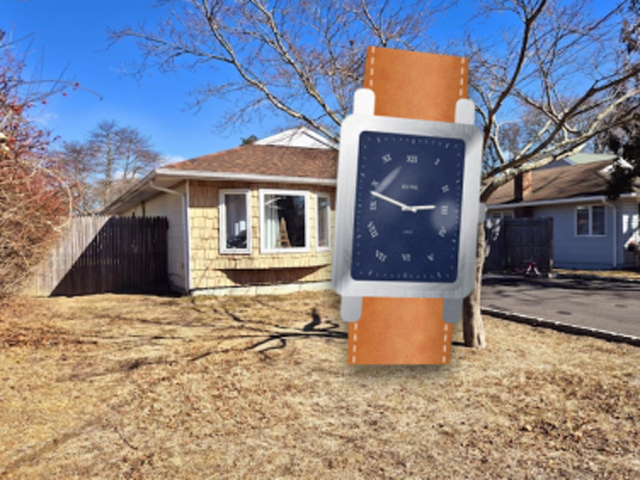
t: 2:48
